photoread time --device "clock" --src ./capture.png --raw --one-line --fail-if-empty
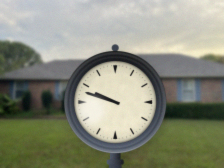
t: 9:48
